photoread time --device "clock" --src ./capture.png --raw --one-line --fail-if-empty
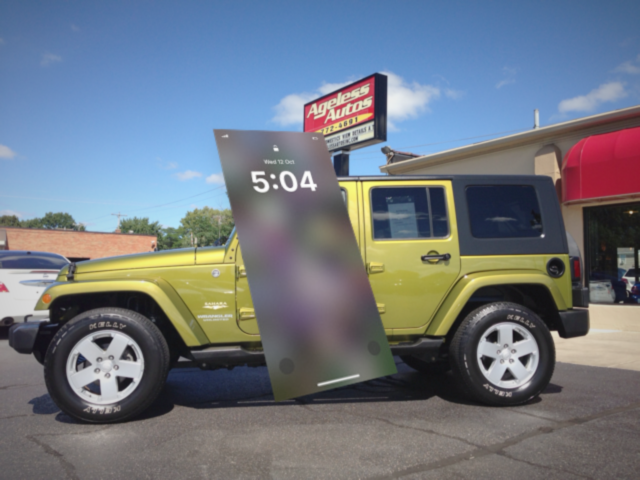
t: 5:04
